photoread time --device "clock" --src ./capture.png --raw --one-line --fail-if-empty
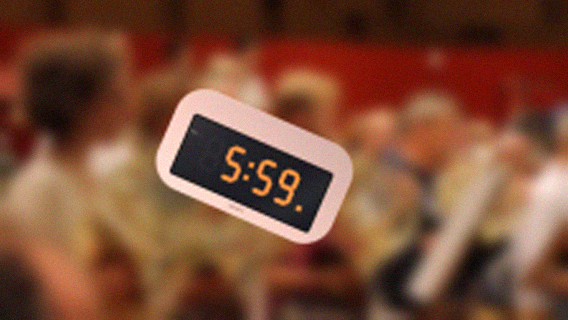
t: 5:59
